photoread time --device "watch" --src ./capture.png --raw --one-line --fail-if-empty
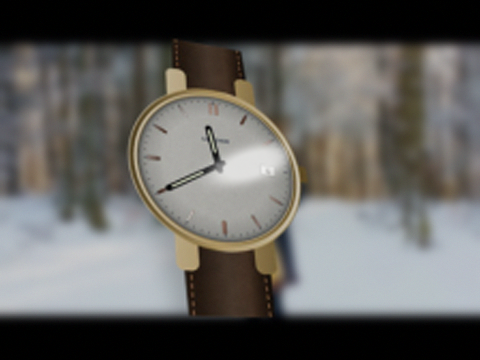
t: 11:40
